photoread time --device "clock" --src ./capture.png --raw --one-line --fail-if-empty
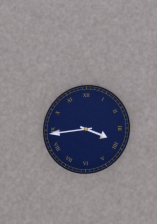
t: 3:44
